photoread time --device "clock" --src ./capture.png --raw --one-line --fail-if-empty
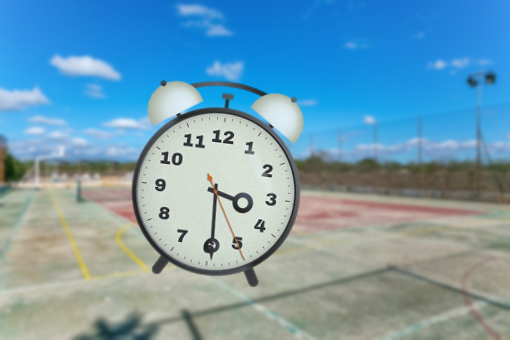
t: 3:29:25
